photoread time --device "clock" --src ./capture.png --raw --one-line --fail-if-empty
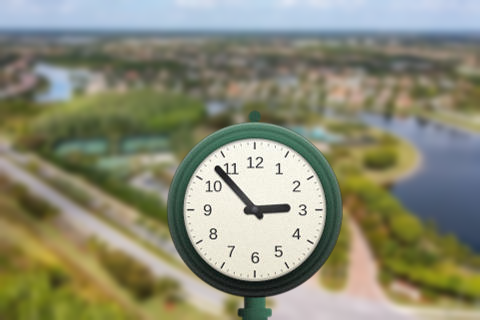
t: 2:53
